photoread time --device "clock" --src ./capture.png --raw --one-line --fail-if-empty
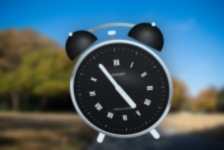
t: 4:55
